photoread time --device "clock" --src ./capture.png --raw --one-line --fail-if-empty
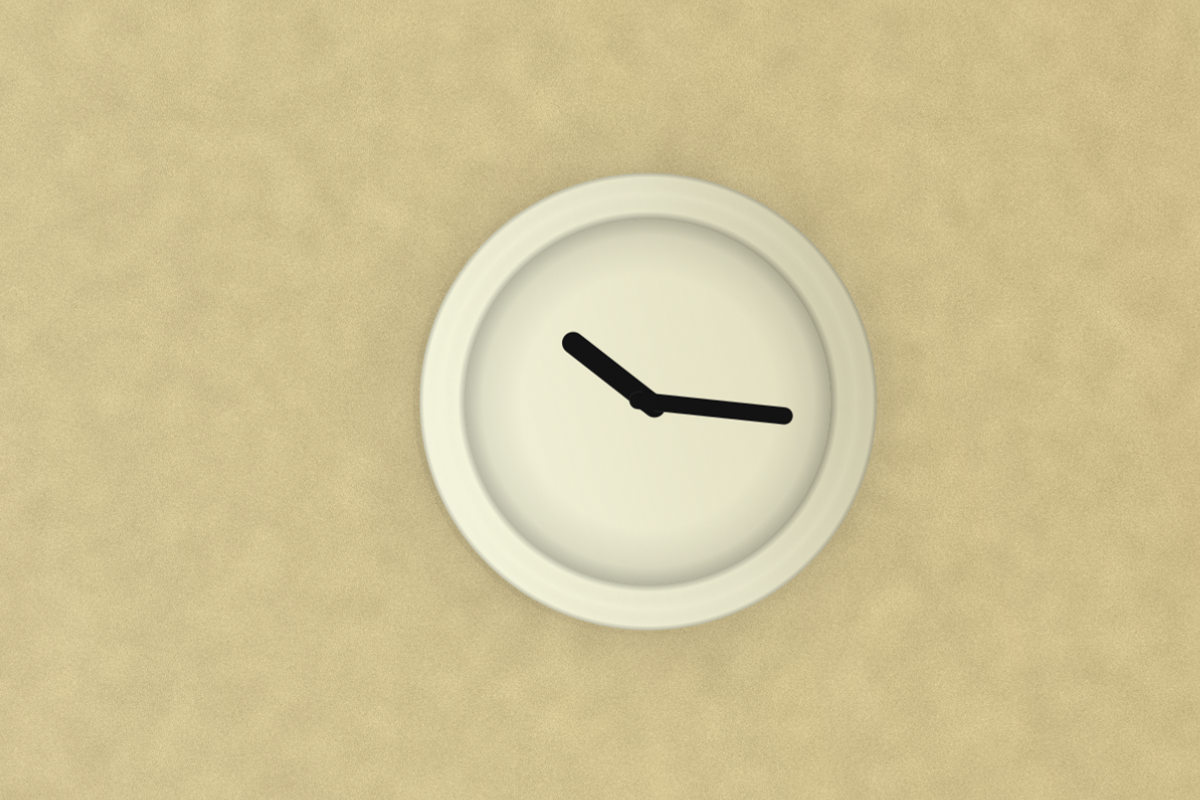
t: 10:16
